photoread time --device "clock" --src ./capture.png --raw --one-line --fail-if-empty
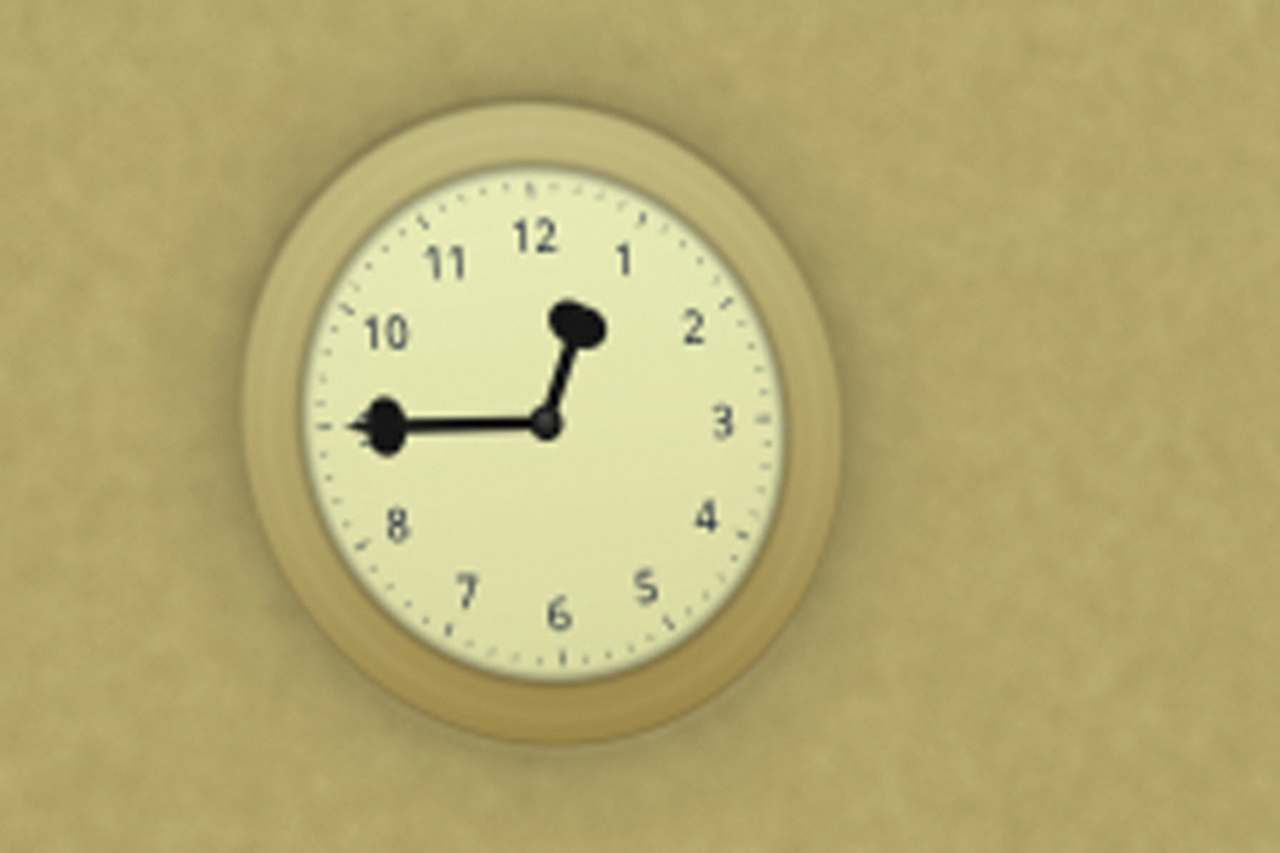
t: 12:45
